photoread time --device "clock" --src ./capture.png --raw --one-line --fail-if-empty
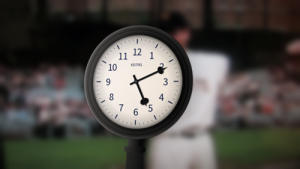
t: 5:11
